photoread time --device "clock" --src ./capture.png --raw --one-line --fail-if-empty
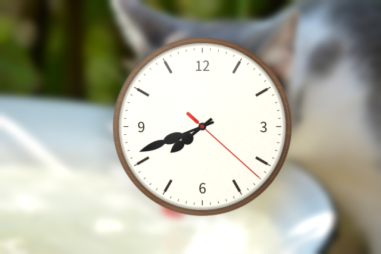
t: 7:41:22
